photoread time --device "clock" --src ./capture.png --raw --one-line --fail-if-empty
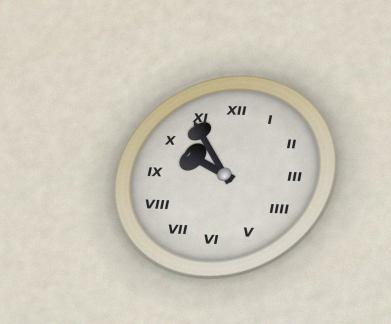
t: 9:54
